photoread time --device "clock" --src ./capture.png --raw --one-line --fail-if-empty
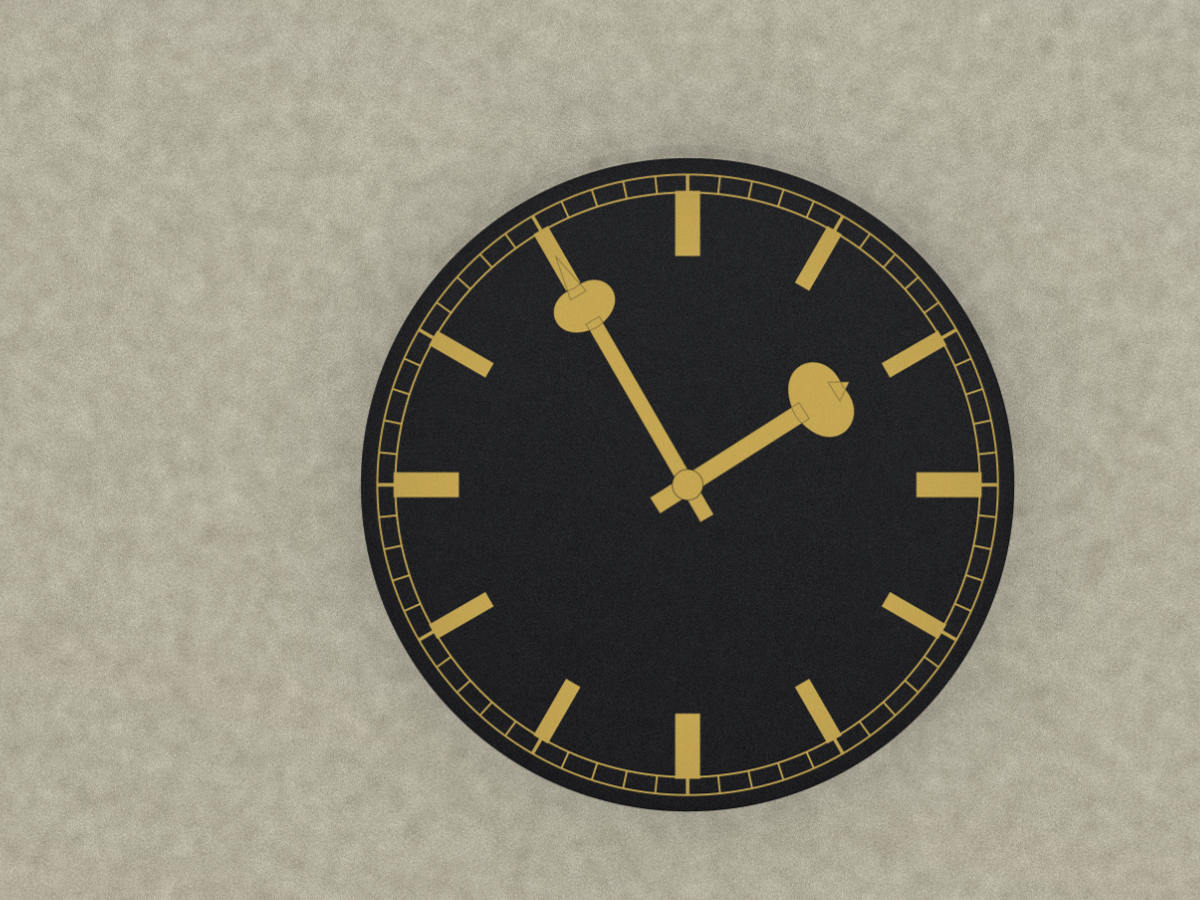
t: 1:55
